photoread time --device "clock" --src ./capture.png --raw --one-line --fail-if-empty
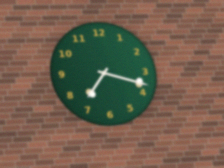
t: 7:18
